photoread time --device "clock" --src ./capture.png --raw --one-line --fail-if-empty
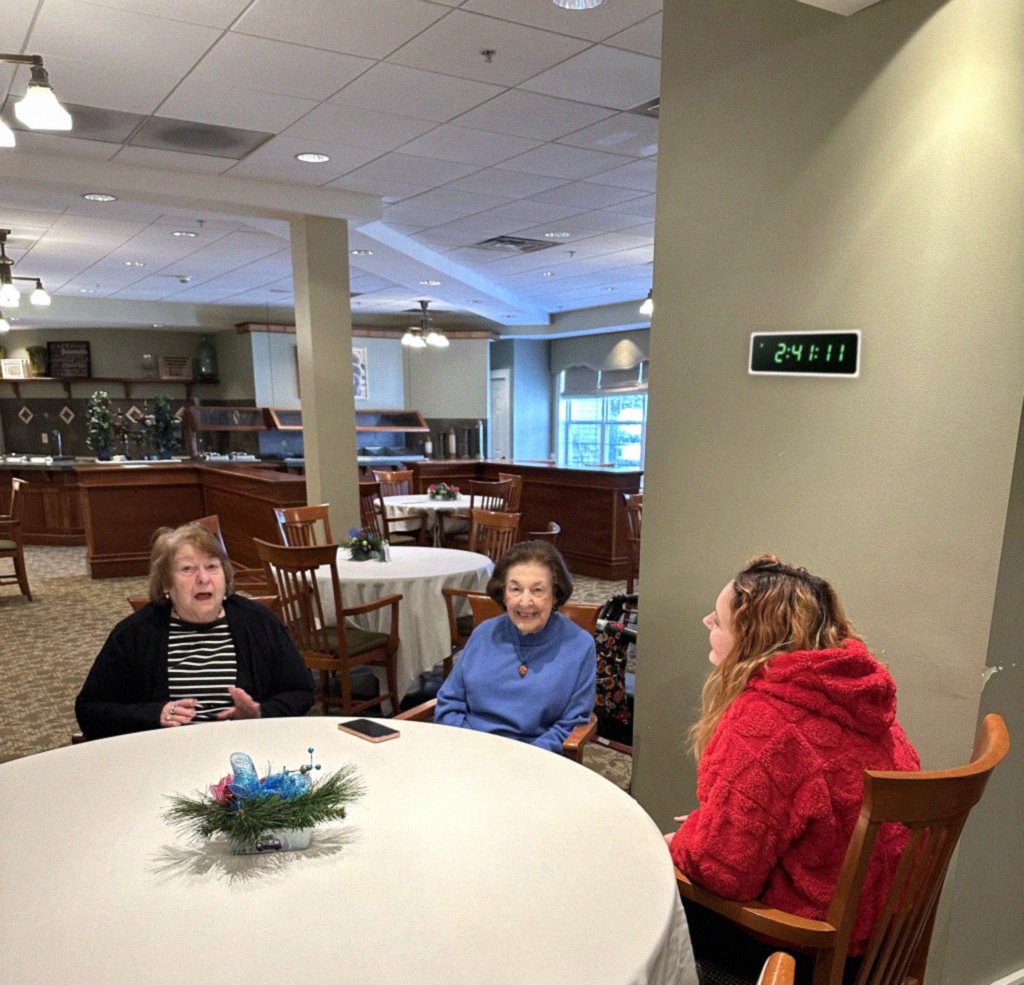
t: 2:41:11
